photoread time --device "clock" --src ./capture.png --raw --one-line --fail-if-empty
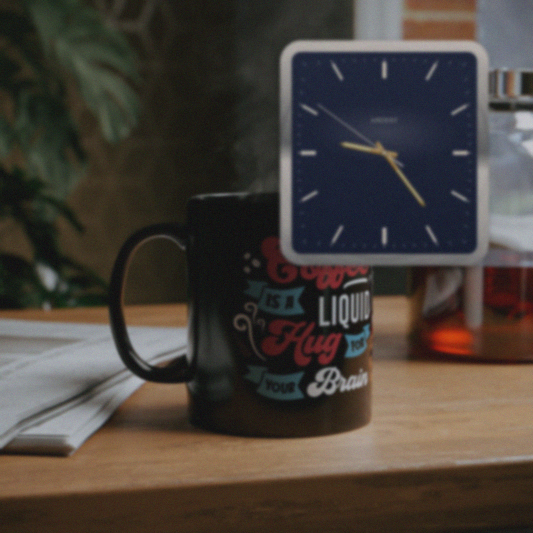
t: 9:23:51
